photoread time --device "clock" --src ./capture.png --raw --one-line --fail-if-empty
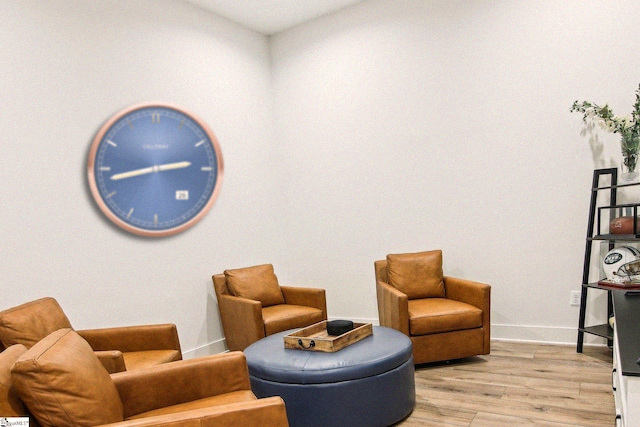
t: 2:43
